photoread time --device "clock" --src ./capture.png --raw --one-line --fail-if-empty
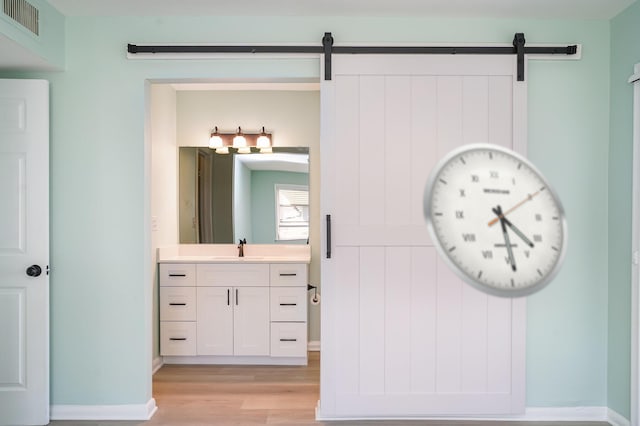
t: 4:29:10
